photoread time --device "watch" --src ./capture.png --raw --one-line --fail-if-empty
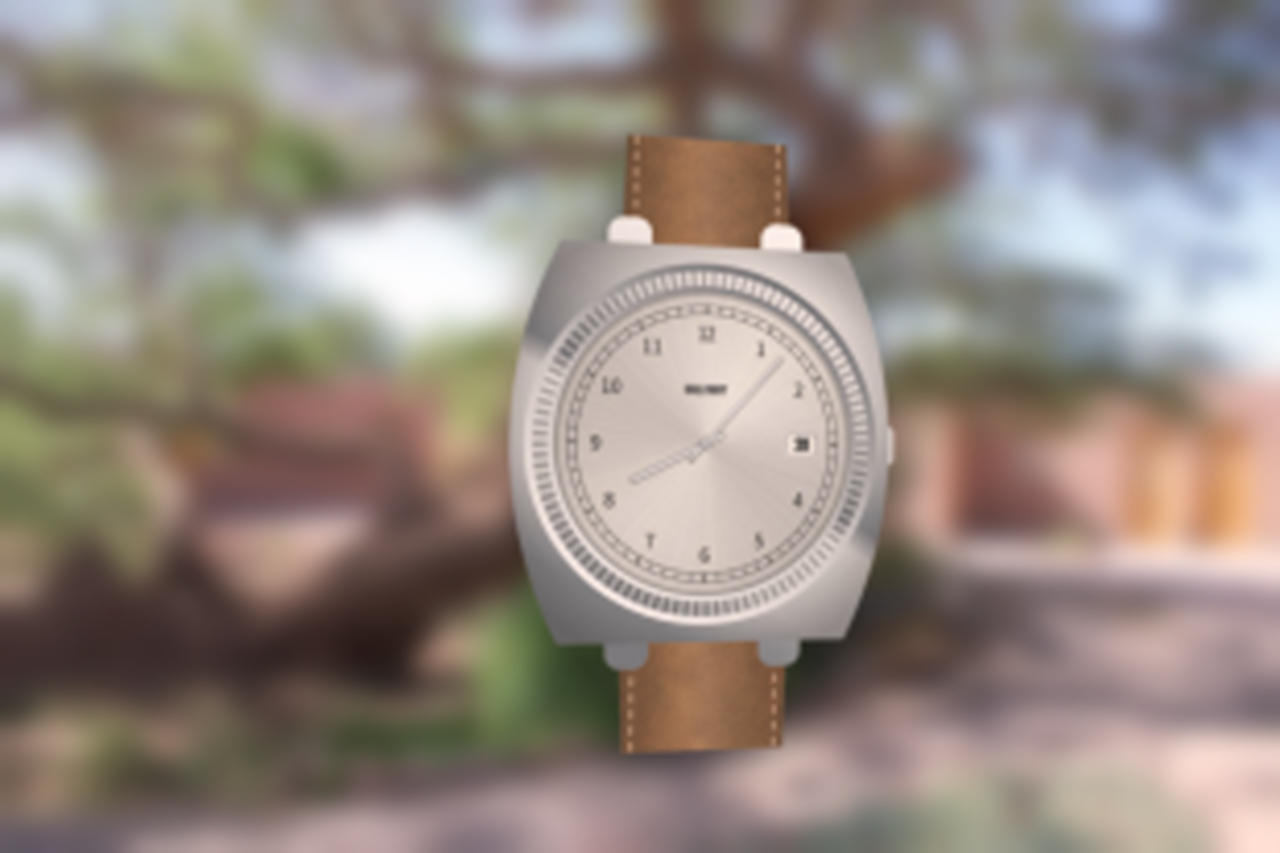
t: 8:07
